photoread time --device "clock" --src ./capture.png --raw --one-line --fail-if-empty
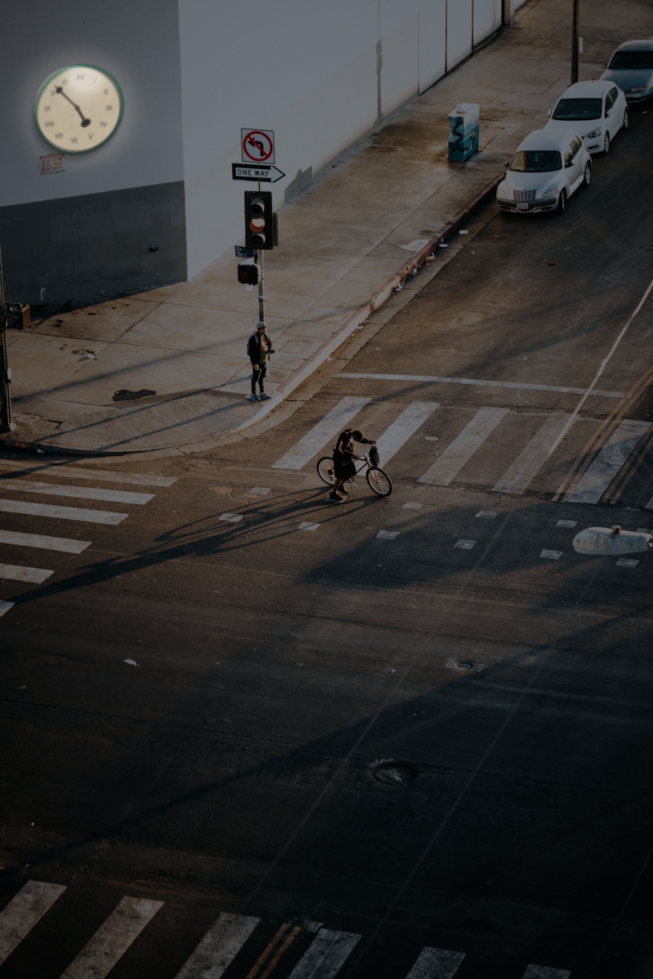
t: 4:52
